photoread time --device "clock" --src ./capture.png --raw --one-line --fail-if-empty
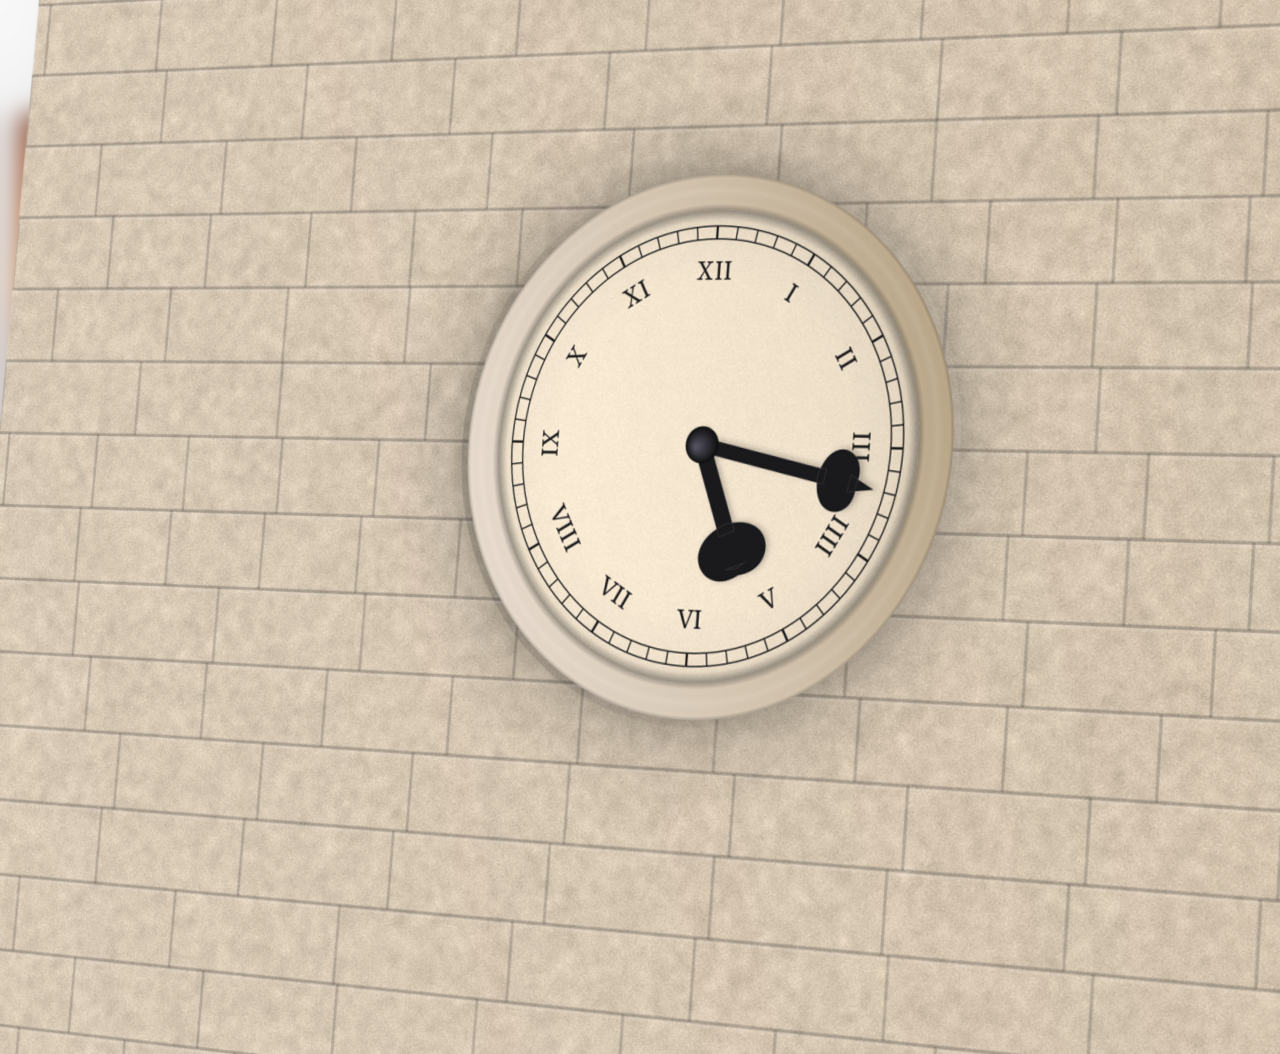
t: 5:17
